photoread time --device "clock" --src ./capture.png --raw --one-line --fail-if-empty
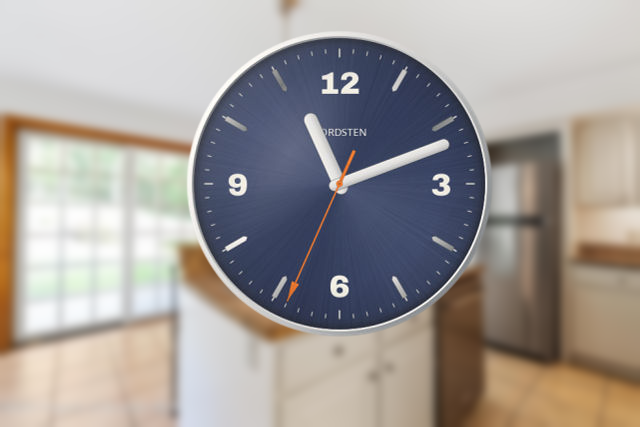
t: 11:11:34
